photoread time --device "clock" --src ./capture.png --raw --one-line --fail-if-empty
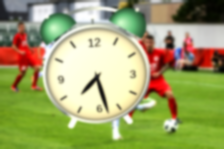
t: 7:28
